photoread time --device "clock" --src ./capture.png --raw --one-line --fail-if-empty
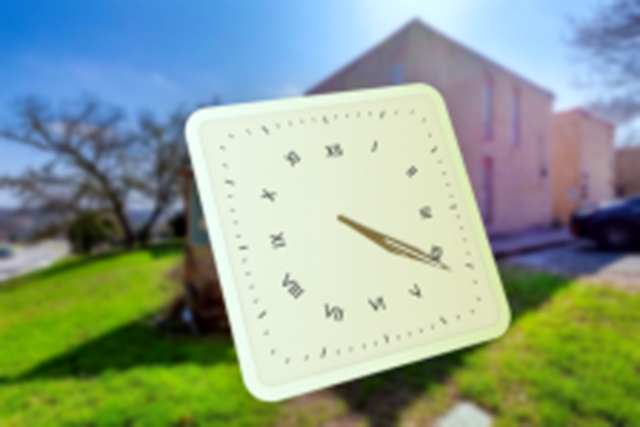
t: 4:21
